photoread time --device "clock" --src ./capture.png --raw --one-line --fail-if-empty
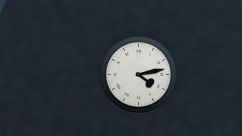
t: 4:13
